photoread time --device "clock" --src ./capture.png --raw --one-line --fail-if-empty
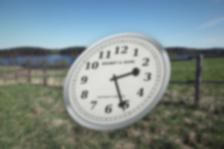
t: 2:26
